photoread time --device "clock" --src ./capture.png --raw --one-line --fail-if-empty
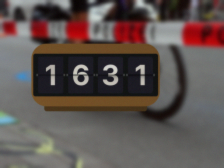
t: 16:31
